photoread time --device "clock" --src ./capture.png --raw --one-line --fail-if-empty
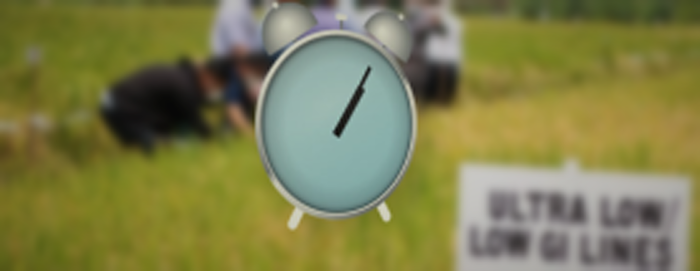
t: 1:05
